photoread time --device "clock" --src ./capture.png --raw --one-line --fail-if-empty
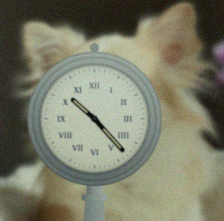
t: 10:23
